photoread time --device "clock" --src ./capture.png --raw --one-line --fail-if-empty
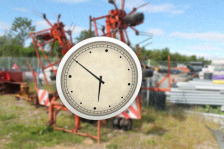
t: 5:50
